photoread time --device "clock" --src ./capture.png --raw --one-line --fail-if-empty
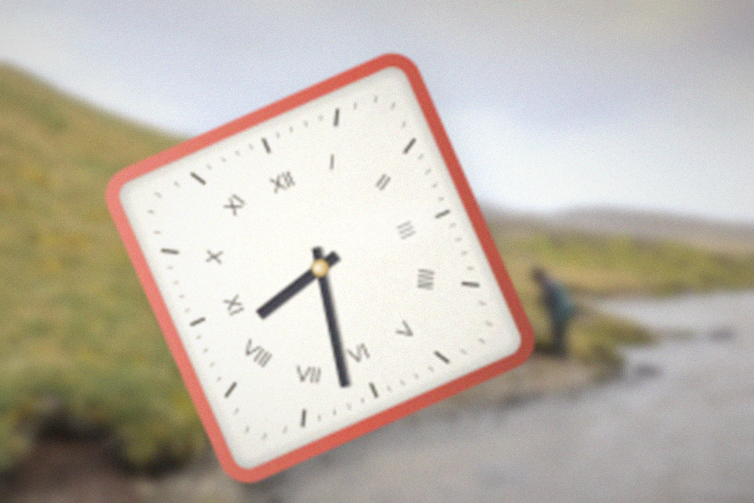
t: 8:32
